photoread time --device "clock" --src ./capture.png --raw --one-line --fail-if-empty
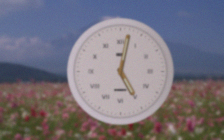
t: 5:02
